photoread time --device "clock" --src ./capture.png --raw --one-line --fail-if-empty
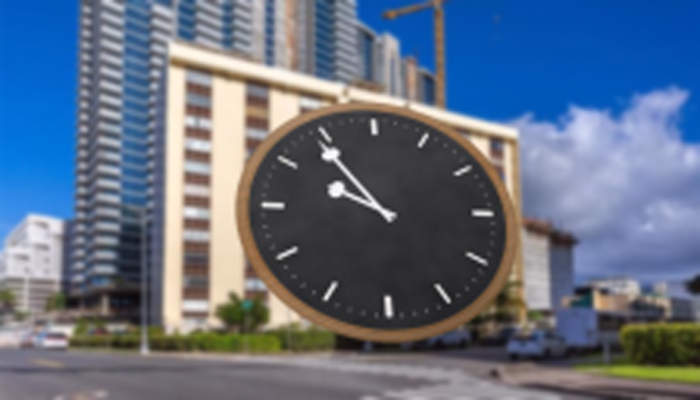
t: 9:54
